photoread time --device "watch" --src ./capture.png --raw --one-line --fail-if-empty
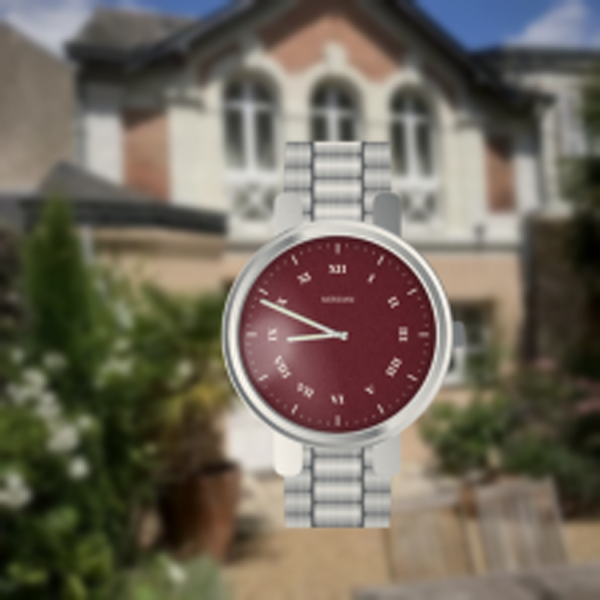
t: 8:49
